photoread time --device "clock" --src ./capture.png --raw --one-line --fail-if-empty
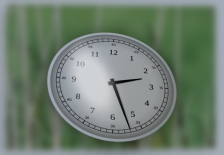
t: 2:27
